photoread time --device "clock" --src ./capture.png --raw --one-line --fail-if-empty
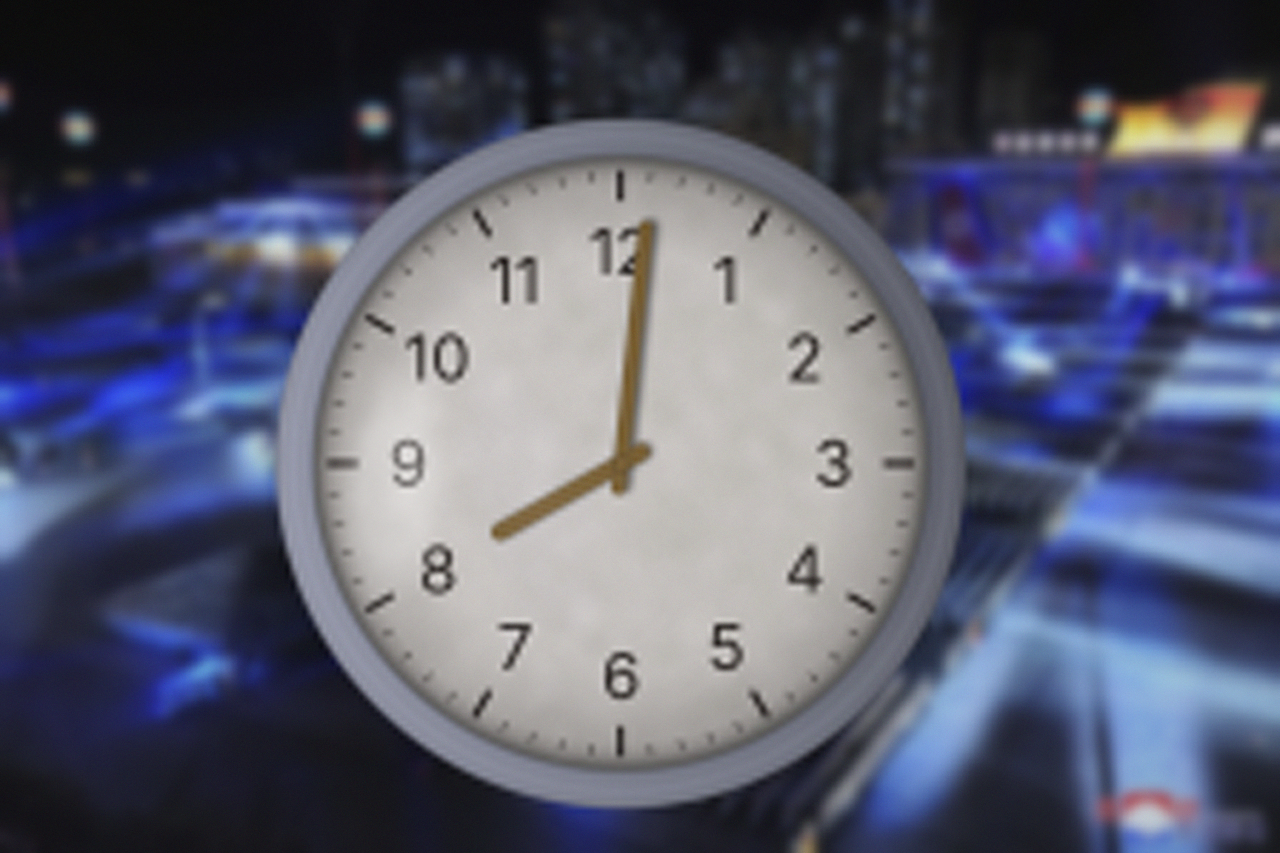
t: 8:01
